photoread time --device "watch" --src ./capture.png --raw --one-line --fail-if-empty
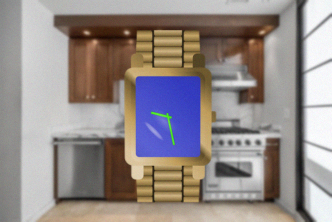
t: 9:28
